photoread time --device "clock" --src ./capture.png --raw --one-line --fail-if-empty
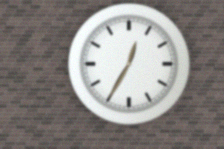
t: 12:35
